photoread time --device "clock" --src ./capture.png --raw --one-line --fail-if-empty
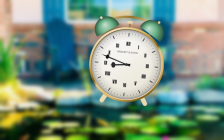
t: 8:48
